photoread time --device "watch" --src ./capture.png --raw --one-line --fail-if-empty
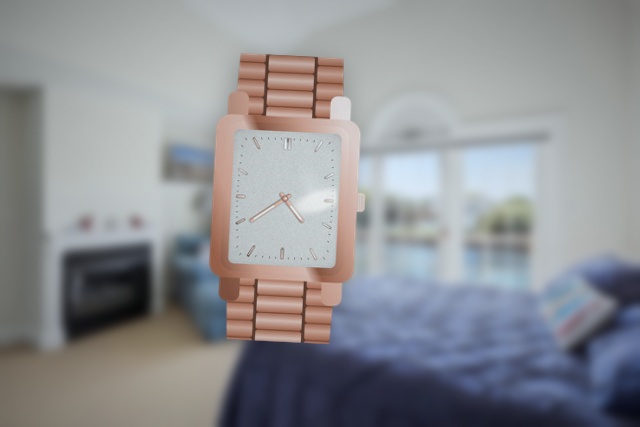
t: 4:39
